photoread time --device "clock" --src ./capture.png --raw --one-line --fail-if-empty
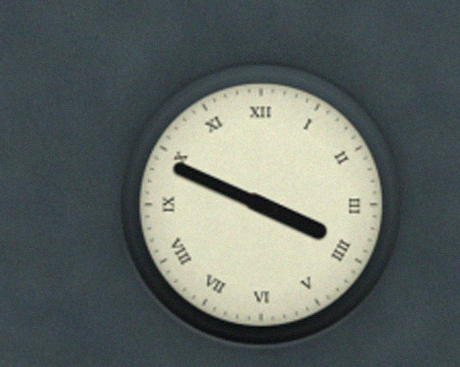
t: 3:49
